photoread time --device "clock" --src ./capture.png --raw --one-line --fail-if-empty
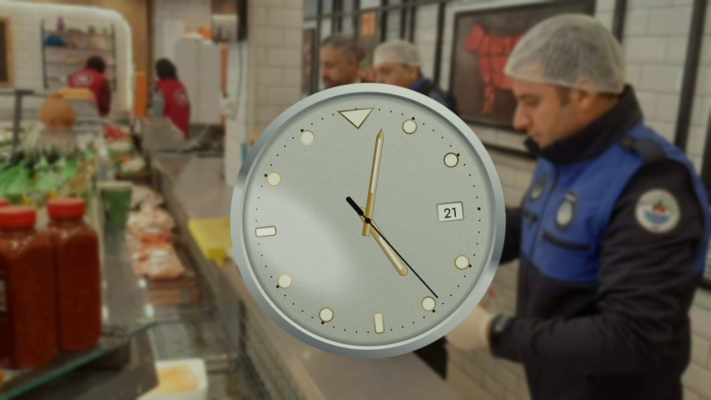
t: 5:02:24
